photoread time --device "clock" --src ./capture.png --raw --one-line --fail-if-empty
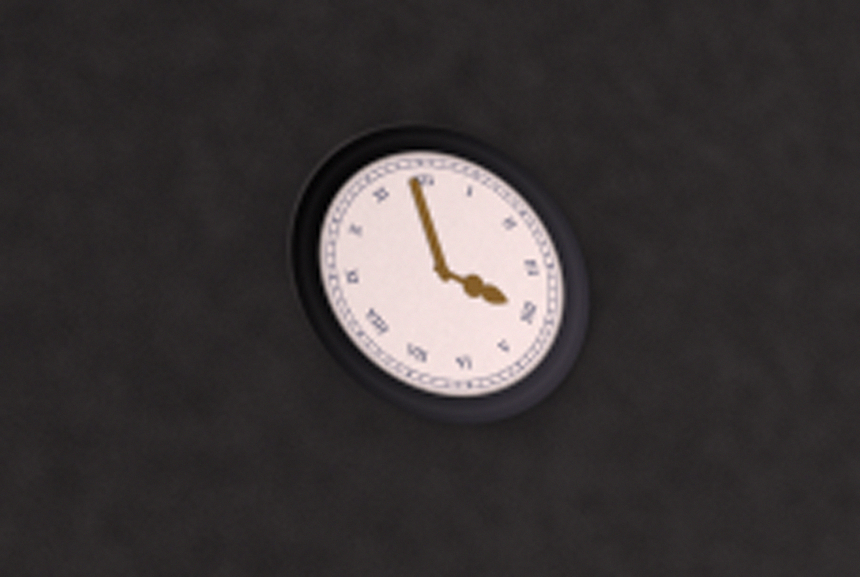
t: 3:59
